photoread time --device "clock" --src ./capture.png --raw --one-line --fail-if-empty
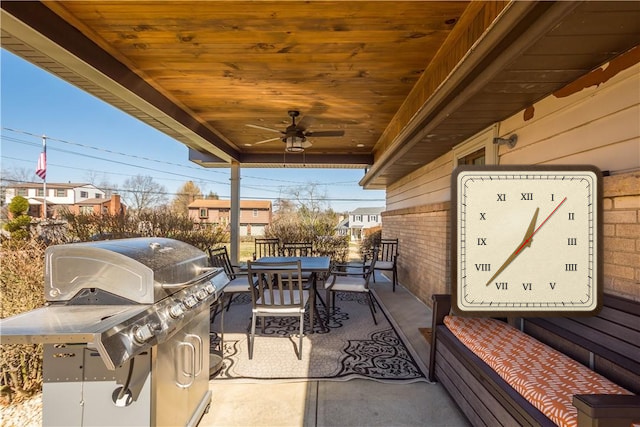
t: 12:37:07
